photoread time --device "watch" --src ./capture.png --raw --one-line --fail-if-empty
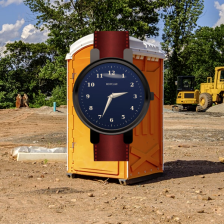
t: 2:34
